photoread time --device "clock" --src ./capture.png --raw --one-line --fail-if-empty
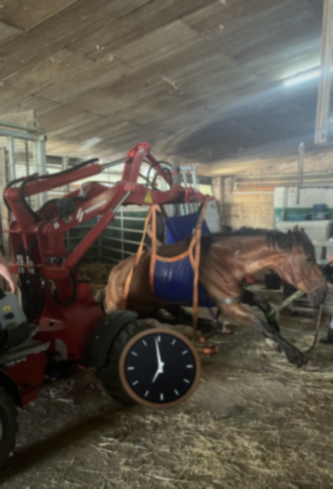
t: 6:59
